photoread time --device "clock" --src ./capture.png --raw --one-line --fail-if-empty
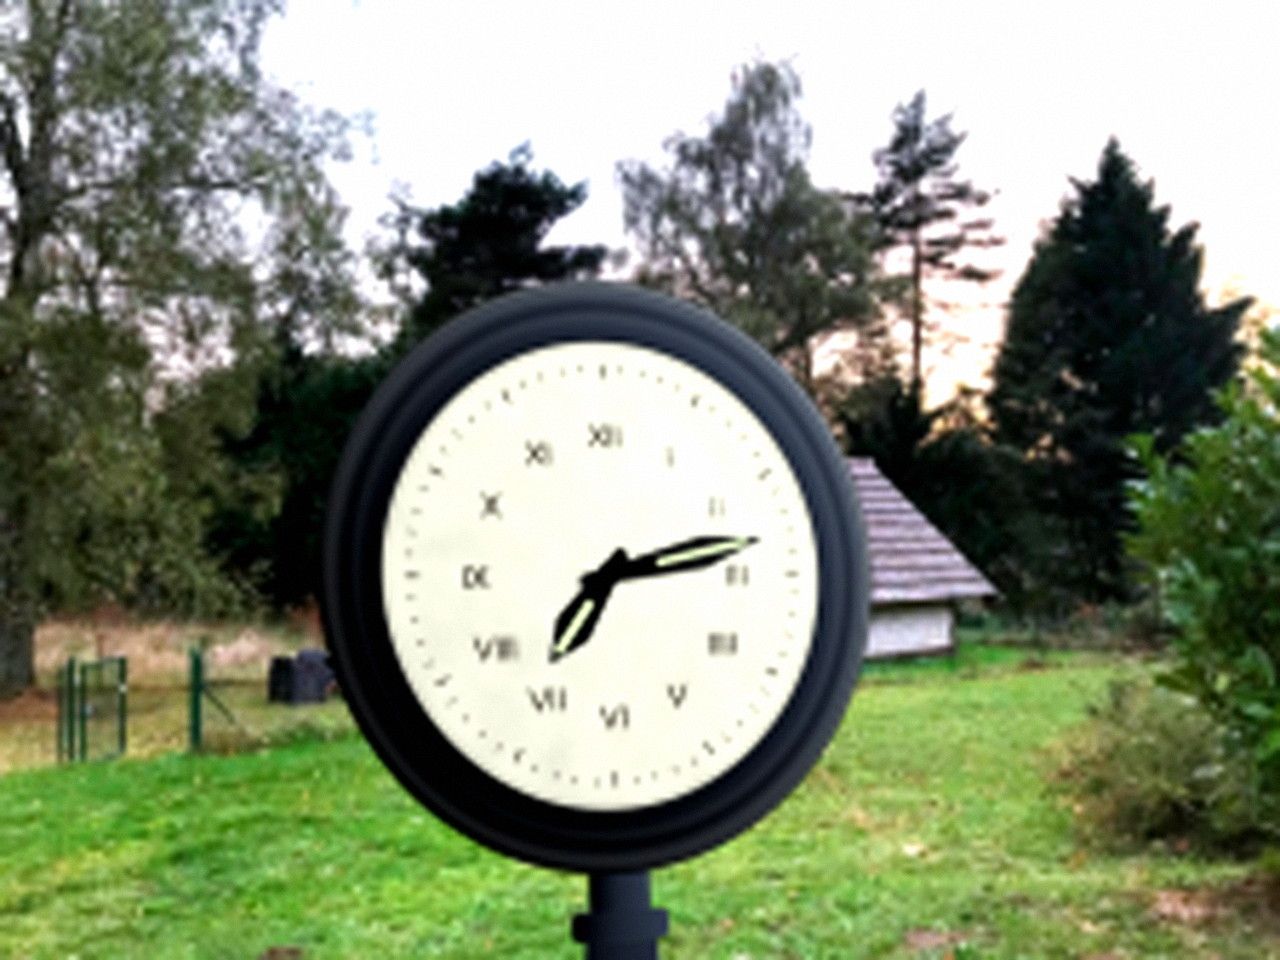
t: 7:13
